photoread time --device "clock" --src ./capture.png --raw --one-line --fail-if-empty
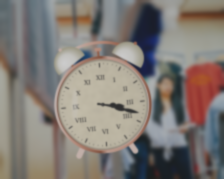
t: 3:18
